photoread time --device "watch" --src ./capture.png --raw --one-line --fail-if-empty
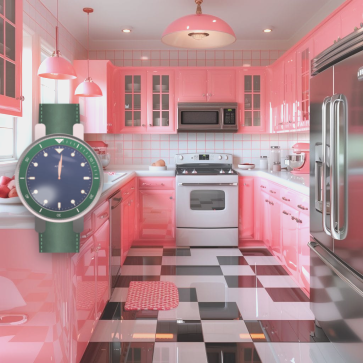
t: 12:01
